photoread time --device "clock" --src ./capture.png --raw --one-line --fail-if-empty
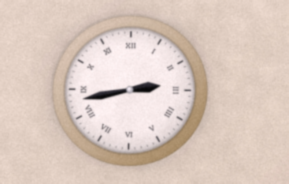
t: 2:43
